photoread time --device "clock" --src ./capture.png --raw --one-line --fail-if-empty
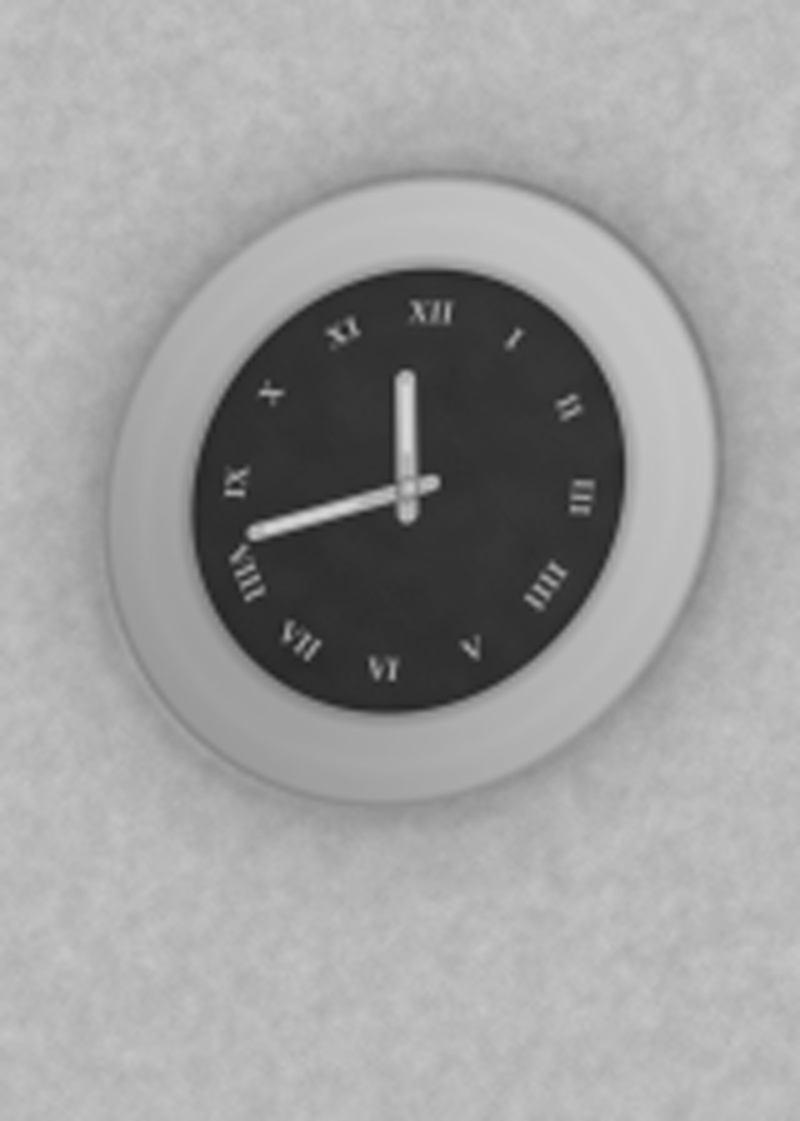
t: 11:42
